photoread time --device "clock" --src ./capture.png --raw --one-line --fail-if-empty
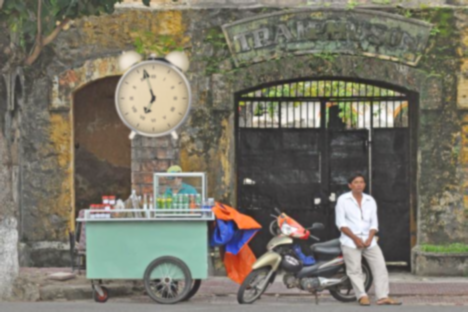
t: 6:57
